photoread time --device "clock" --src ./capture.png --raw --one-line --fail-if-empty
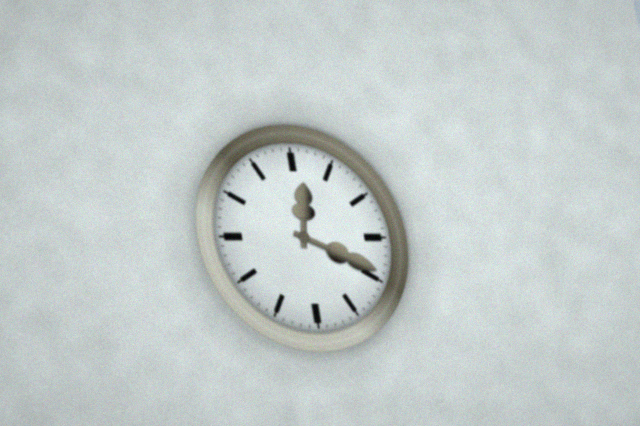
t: 12:19
